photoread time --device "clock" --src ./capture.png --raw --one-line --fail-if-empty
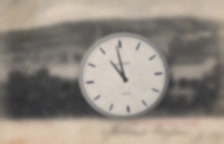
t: 10:59
